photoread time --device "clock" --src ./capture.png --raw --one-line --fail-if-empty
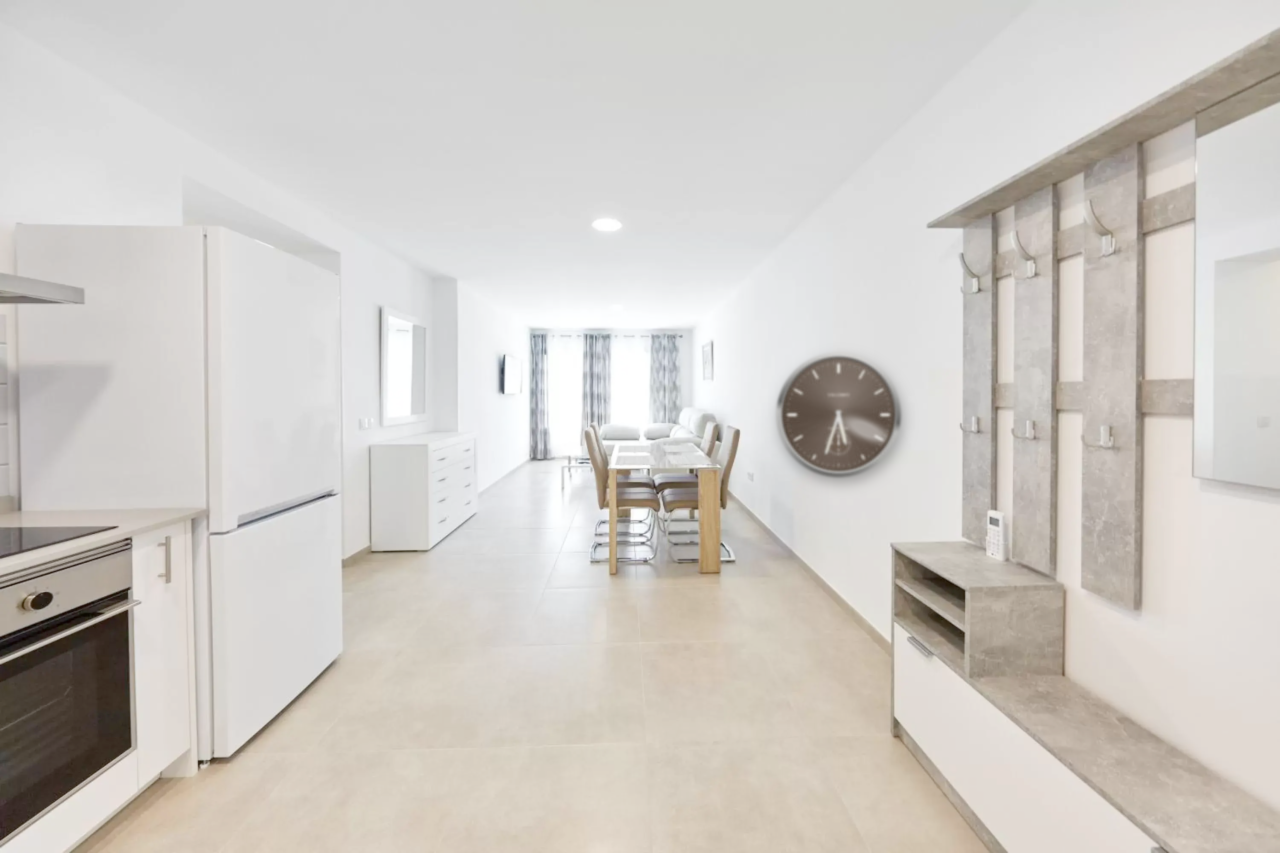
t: 5:33
